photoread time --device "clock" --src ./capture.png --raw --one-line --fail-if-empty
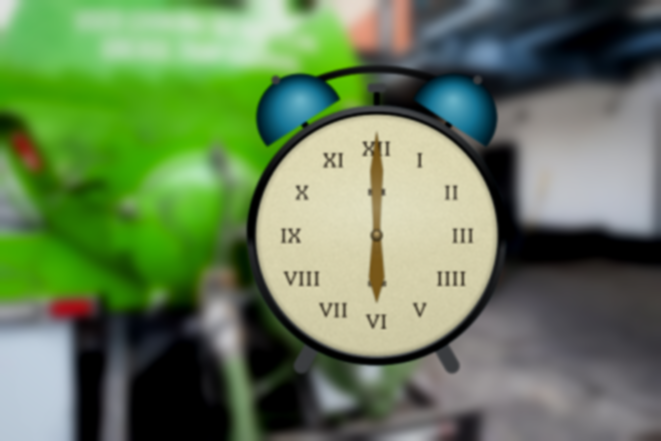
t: 6:00
